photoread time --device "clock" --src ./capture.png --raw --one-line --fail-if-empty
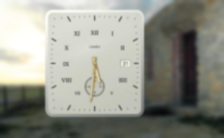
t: 5:31
